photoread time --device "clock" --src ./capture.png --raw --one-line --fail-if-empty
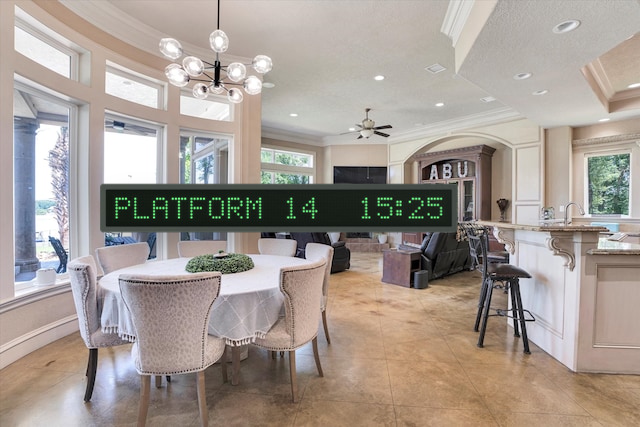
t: 15:25
